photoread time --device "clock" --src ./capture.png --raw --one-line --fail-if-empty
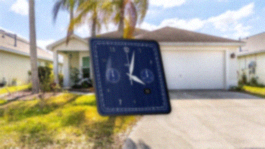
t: 4:03
